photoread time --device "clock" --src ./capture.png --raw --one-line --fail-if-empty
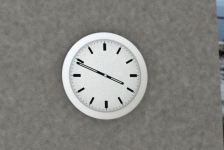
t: 3:49
